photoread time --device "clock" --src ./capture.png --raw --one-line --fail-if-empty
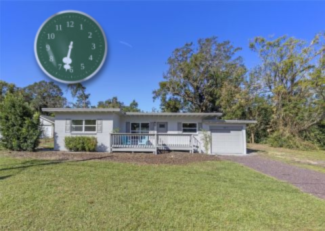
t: 6:32
